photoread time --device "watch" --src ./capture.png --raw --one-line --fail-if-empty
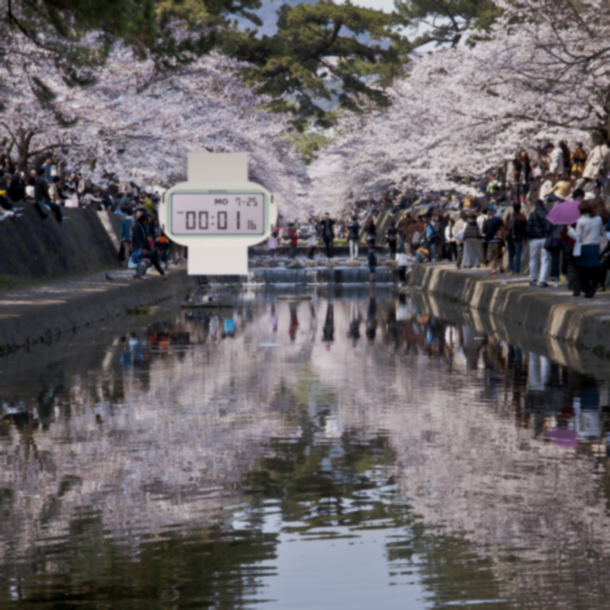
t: 0:01
